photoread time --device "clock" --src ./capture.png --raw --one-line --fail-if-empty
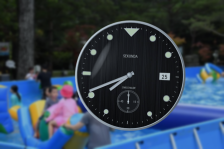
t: 7:41
